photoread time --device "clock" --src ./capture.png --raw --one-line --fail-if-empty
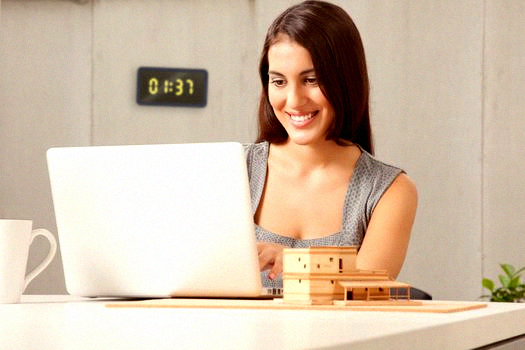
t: 1:37
